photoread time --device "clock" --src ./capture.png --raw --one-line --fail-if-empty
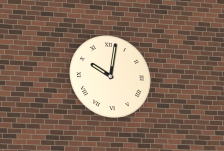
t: 10:02
